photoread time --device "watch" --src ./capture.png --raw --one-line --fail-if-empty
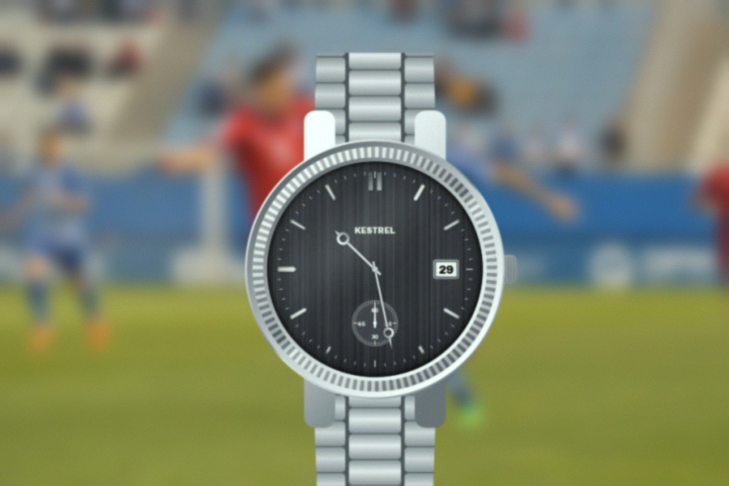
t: 10:28
